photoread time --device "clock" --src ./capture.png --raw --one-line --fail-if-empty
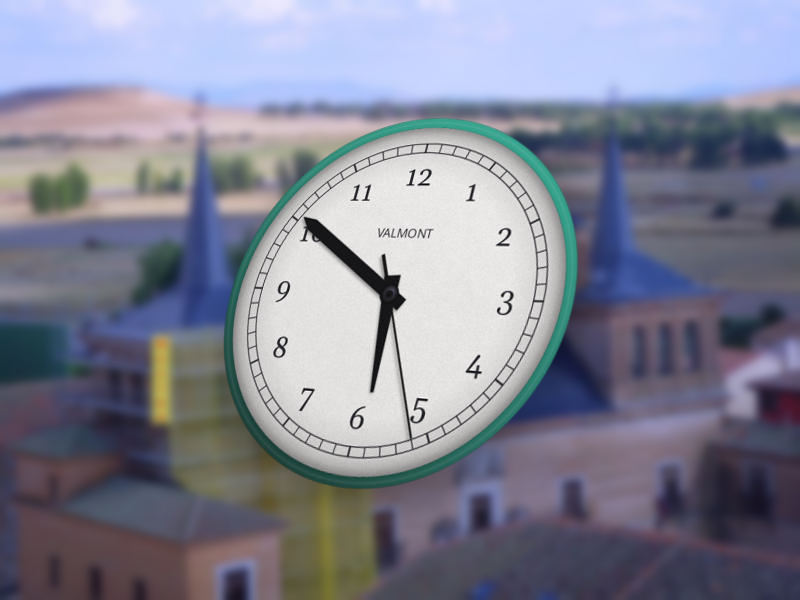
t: 5:50:26
